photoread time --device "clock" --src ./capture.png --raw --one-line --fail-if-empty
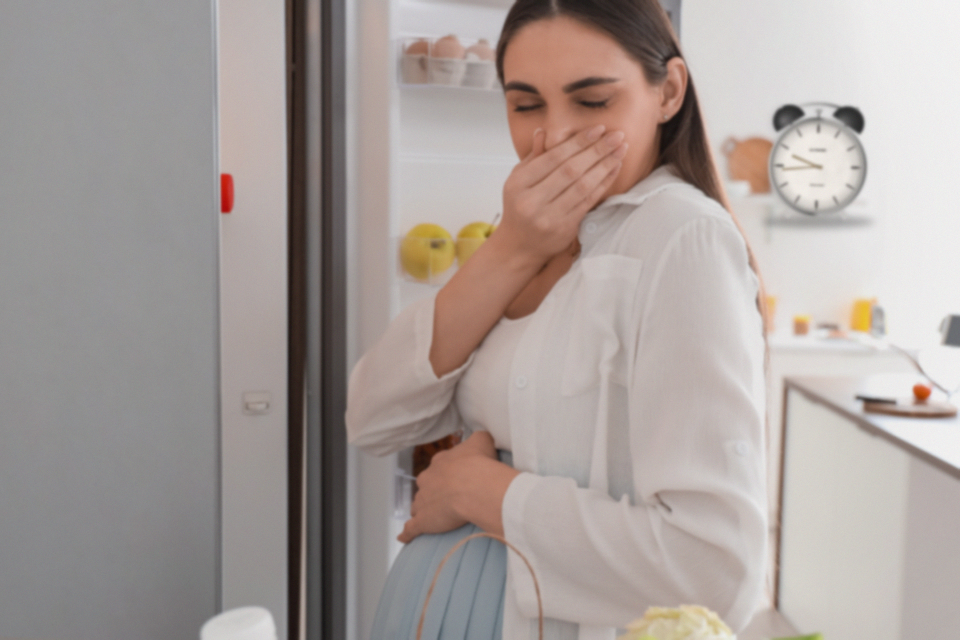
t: 9:44
